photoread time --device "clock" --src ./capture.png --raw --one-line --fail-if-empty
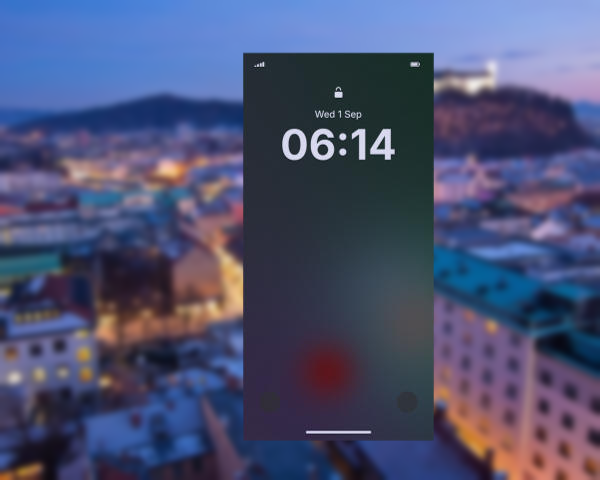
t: 6:14
